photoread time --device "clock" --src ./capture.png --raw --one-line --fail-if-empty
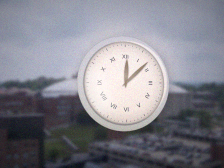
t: 12:08
